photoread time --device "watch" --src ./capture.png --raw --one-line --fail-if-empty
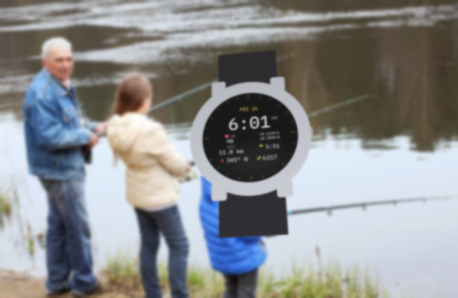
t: 6:01
